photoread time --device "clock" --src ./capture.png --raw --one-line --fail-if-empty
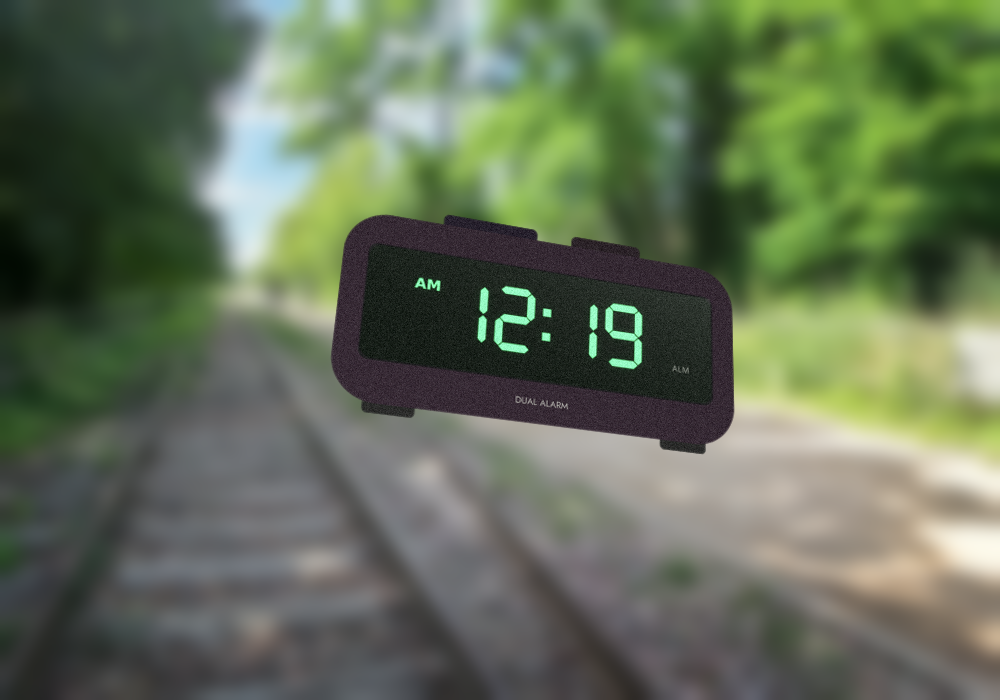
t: 12:19
